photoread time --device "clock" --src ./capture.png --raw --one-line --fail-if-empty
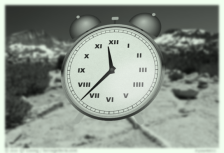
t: 11:37
